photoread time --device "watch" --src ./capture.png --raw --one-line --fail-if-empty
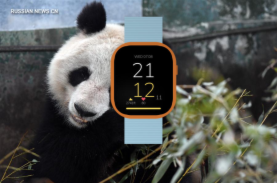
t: 21:12
